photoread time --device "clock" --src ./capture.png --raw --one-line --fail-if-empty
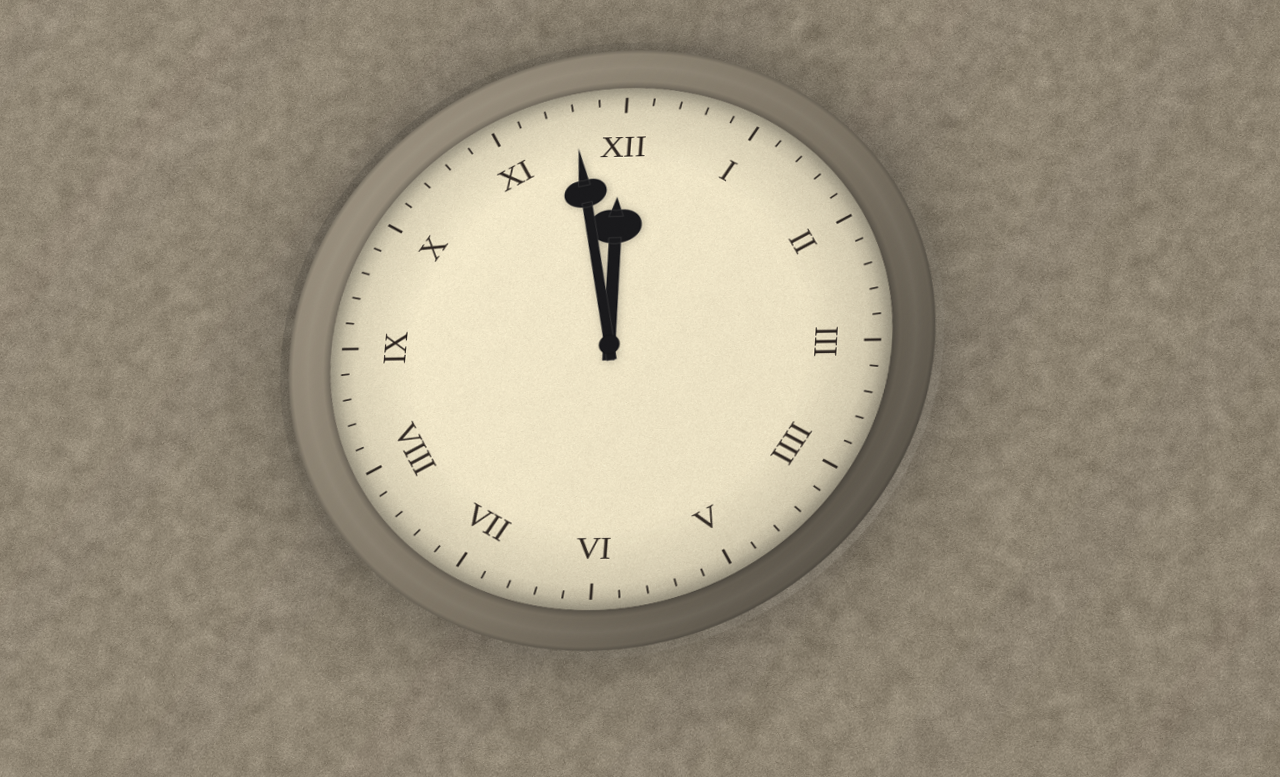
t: 11:58
